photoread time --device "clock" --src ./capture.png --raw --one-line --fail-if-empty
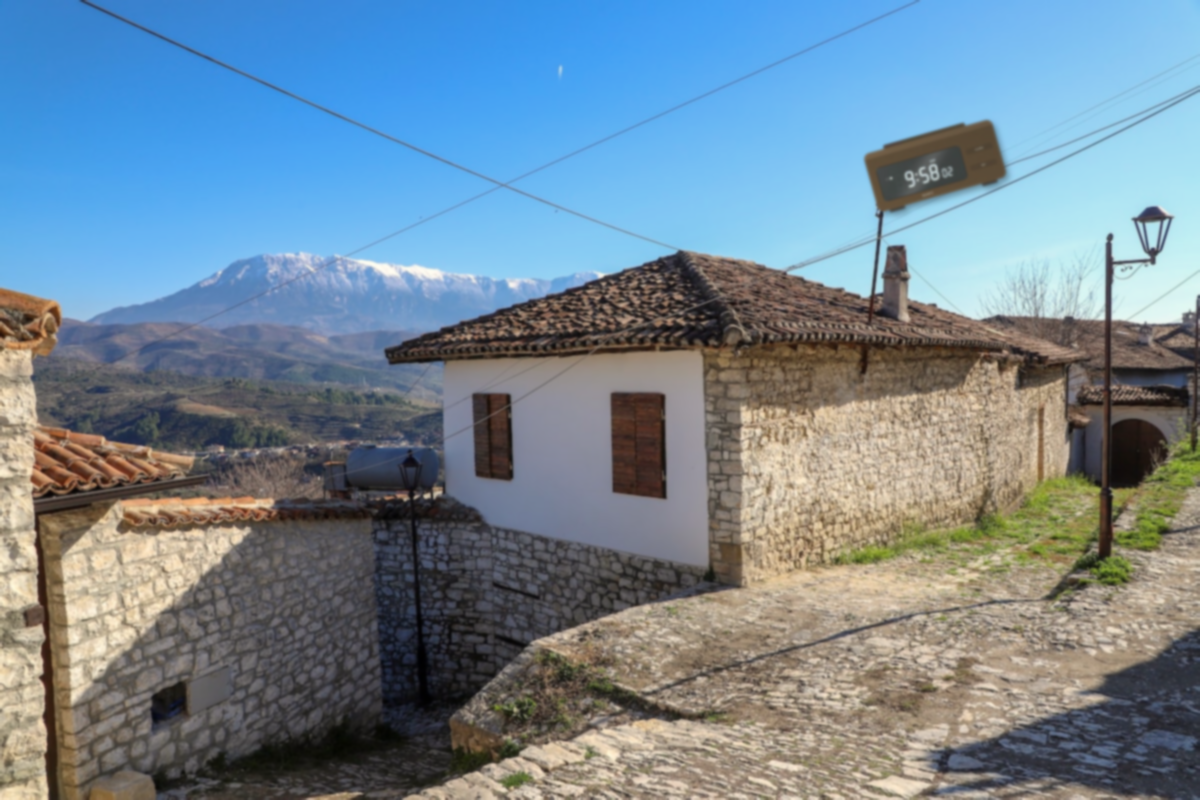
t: 9:58
